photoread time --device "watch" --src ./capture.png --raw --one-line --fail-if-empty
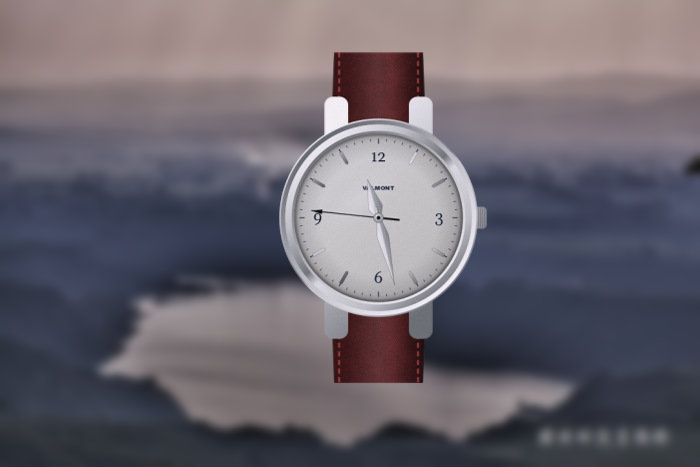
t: 11:27:46
